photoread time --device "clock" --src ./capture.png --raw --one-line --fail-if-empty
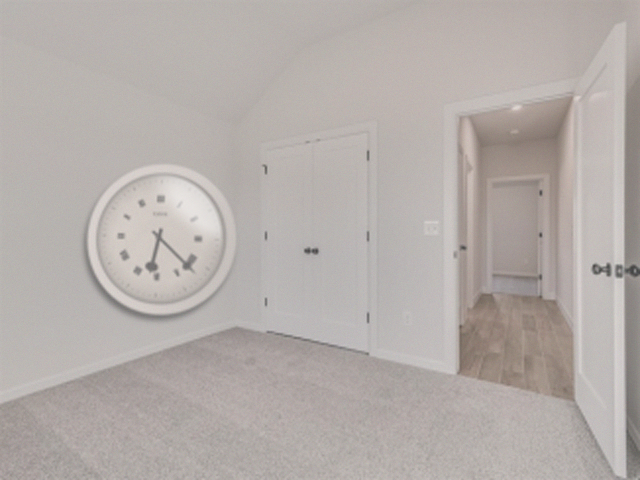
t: 6:22
